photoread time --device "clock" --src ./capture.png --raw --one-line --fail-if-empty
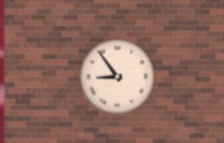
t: 8:54
